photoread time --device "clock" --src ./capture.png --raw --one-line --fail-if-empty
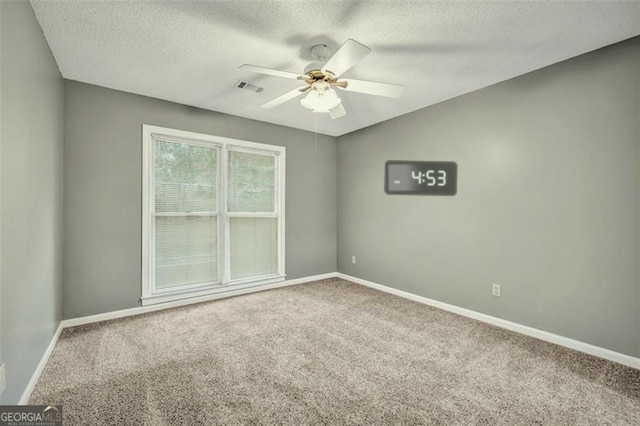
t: 4:53
